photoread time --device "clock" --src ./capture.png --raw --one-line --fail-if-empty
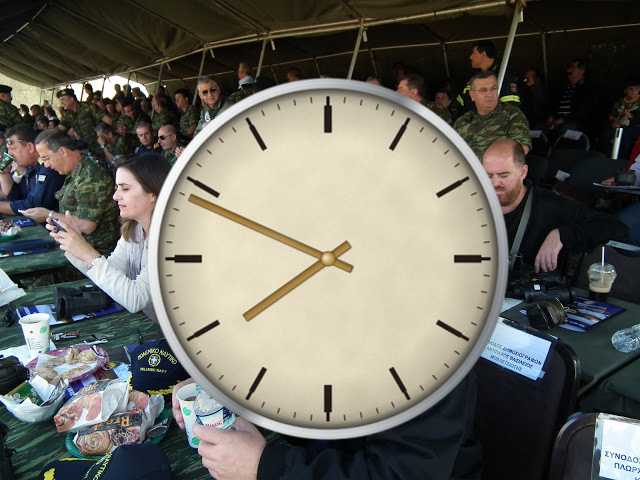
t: 7:49
